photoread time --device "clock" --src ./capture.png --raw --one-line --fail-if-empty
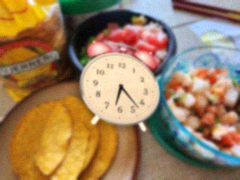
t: 6:23
